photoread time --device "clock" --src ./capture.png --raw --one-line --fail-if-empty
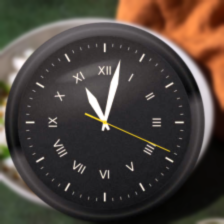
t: 11:02:19
